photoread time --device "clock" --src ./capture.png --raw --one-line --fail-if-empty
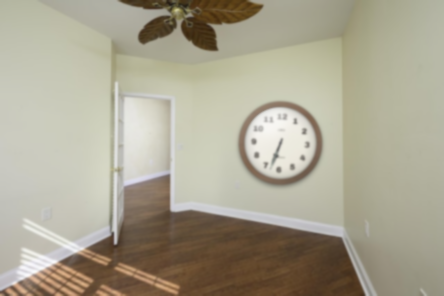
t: 6:33
